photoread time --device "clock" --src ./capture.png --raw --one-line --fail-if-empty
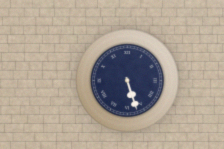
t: 5:27
